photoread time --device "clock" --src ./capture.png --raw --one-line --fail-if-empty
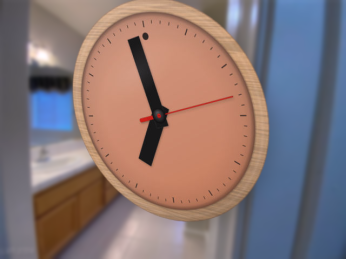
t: 6:58:13
